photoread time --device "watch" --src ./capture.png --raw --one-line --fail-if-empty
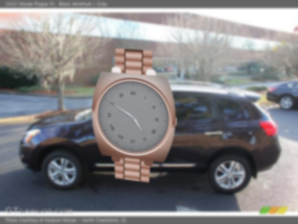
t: 4:50
